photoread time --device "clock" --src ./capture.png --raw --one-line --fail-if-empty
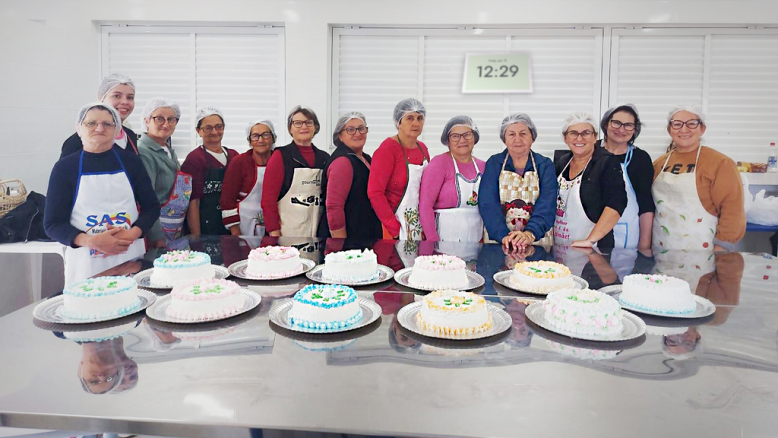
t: 12:29
